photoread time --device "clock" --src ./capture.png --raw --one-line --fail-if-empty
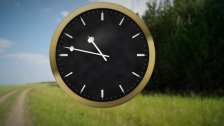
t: 10:47
